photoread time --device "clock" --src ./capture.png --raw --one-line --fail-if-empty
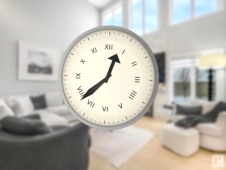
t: 12:38
